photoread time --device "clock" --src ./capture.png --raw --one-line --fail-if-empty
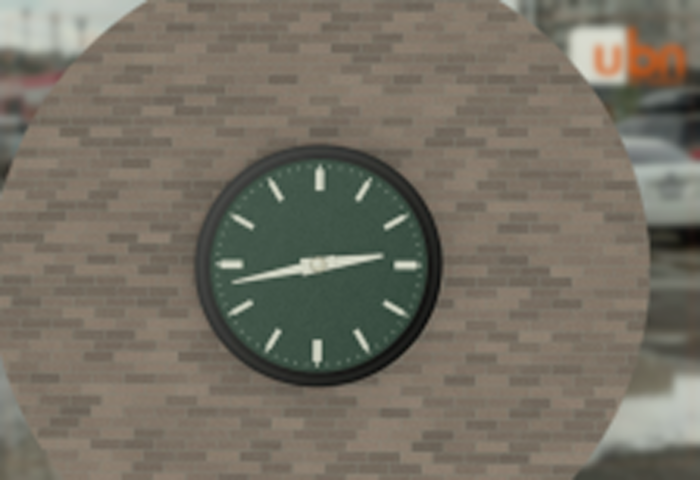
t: 2:43
